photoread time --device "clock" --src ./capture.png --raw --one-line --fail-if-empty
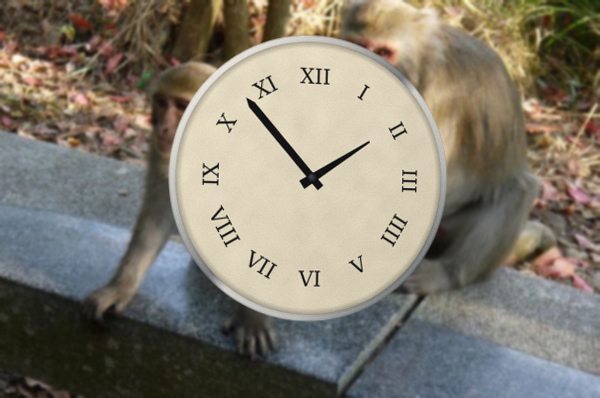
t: 1:53
